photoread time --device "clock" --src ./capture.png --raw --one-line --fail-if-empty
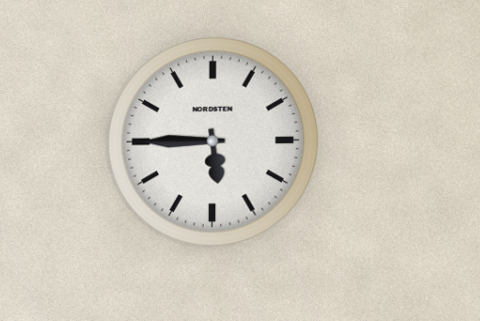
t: 5:45
